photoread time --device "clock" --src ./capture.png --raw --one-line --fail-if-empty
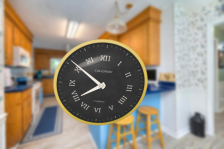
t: 7:51
